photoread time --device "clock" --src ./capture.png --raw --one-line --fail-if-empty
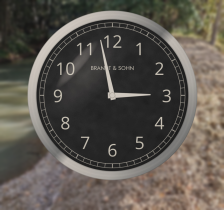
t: 2:58
